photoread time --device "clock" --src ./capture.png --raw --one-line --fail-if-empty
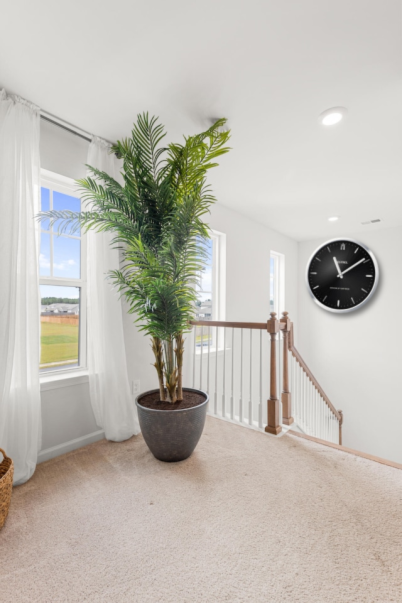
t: 11:09
